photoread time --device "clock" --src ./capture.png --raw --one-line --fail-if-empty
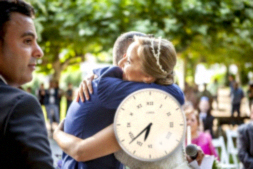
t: 6:38
